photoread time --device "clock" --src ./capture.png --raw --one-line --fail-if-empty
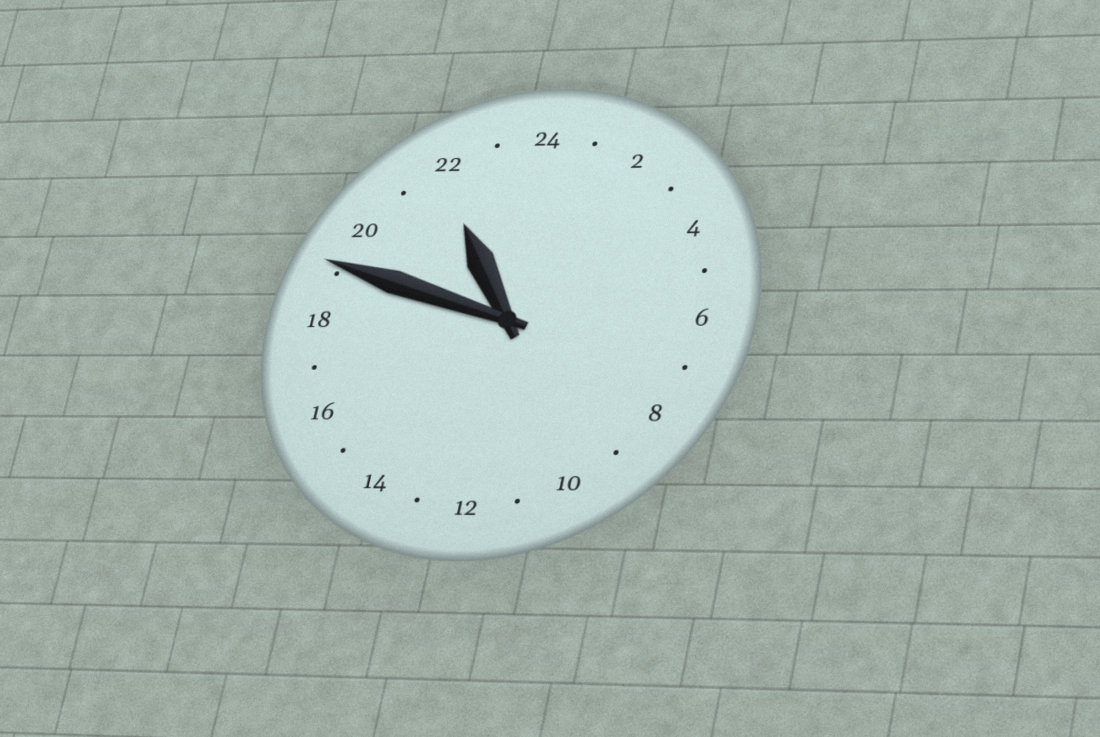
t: 21:48
